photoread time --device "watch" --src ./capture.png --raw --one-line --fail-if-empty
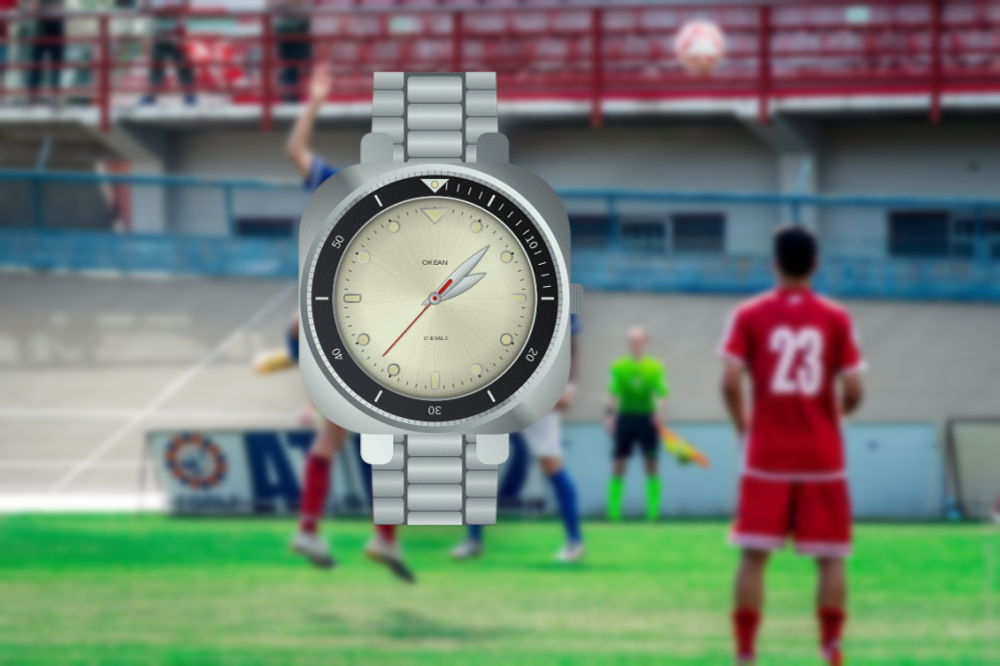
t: 2:07:37
